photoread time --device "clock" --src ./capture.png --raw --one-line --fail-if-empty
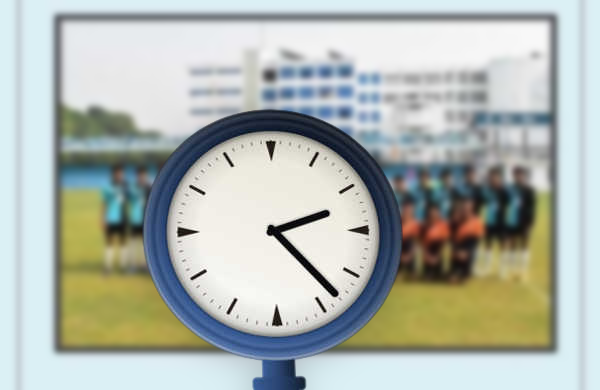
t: 2:23
